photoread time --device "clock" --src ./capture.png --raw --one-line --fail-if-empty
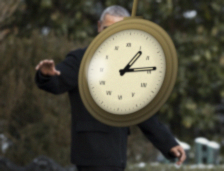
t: 1:14
